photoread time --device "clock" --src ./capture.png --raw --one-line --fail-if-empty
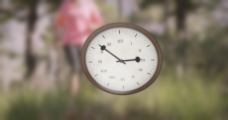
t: 2:52
